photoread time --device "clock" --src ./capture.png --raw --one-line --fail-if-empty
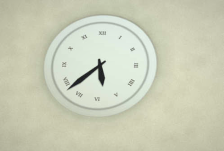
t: 5:38
